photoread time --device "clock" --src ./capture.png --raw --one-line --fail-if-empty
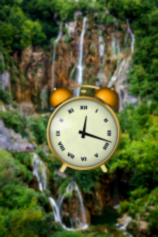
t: 12:18
